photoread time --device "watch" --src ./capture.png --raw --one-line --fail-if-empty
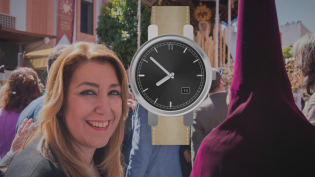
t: 7:52
